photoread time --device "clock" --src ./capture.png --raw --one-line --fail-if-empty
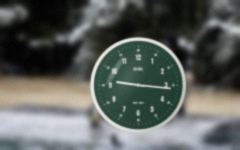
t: 9:16
